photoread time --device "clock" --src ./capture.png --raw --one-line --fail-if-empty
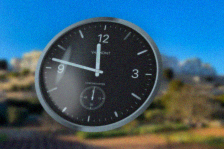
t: 11:47
